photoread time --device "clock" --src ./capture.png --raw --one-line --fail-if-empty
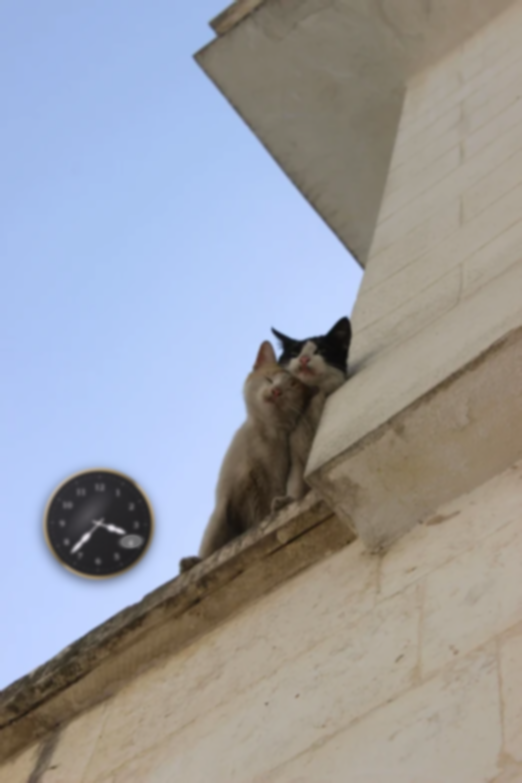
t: 3:37
